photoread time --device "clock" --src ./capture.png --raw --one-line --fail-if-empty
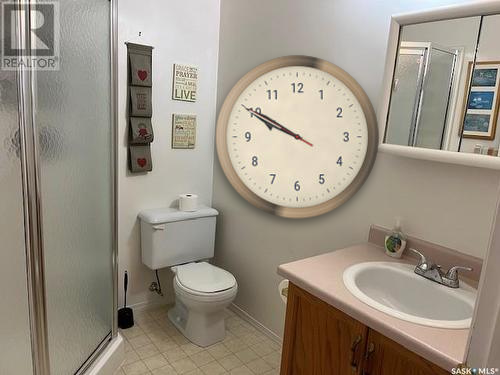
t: 9:49:50
